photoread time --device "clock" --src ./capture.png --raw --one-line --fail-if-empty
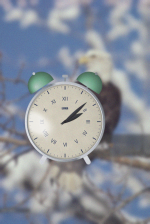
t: 2:08
